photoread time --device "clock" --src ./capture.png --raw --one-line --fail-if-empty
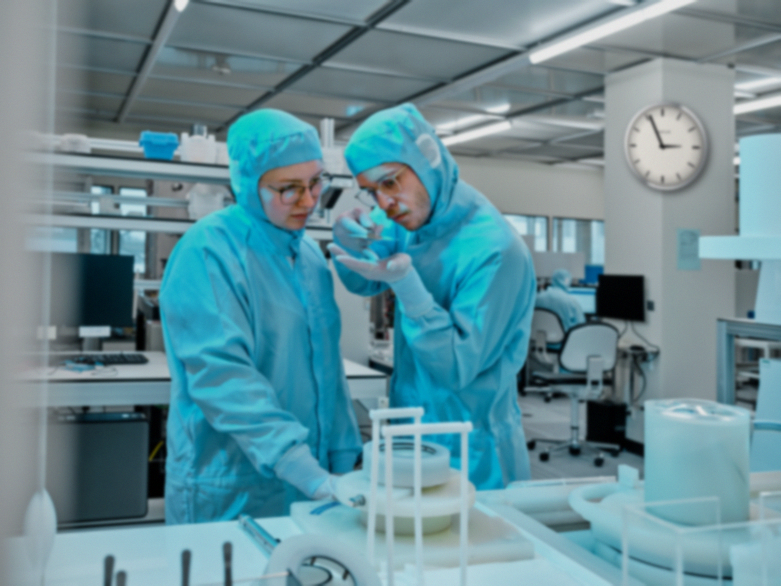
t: 2:56
